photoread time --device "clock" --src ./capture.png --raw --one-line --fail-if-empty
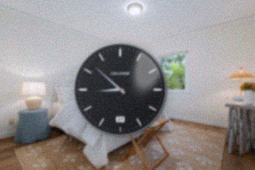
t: 8:52
